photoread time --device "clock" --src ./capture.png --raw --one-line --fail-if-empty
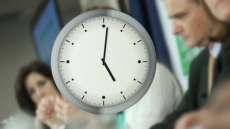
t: 5:01
